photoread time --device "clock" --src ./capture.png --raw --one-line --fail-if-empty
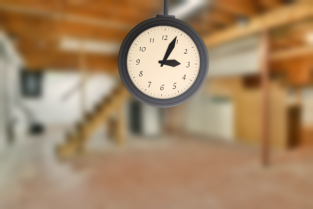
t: 3:04
